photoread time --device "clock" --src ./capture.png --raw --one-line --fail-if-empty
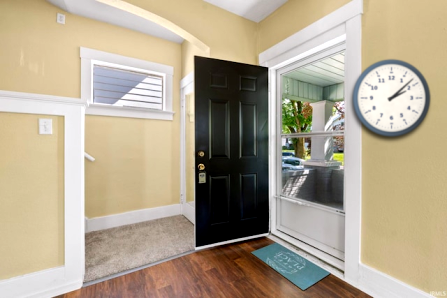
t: 2:08
